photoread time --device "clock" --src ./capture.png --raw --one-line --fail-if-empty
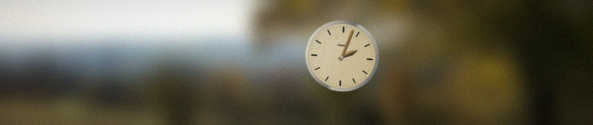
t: 2:03
